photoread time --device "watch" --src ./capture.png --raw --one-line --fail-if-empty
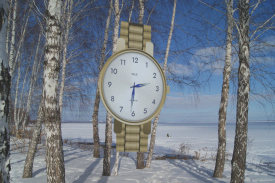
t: 2:31
